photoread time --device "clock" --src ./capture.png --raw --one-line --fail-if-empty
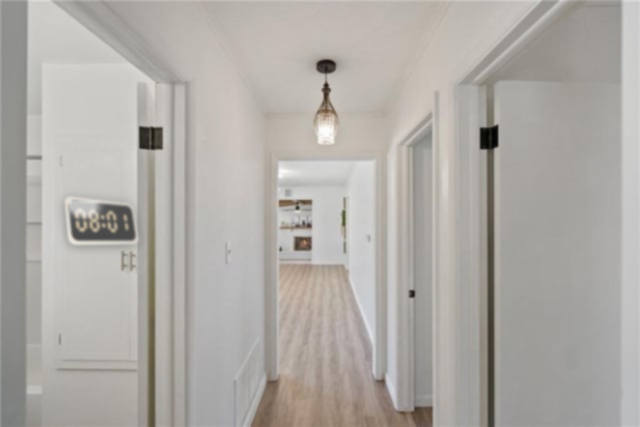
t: 8:01
